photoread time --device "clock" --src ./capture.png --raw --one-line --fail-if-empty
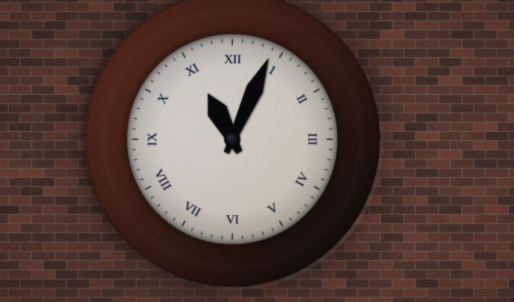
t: 11:04
